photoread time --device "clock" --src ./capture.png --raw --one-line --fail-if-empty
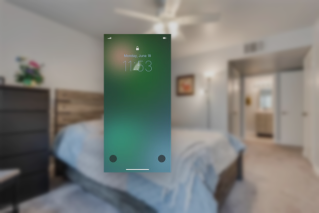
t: 11:53
